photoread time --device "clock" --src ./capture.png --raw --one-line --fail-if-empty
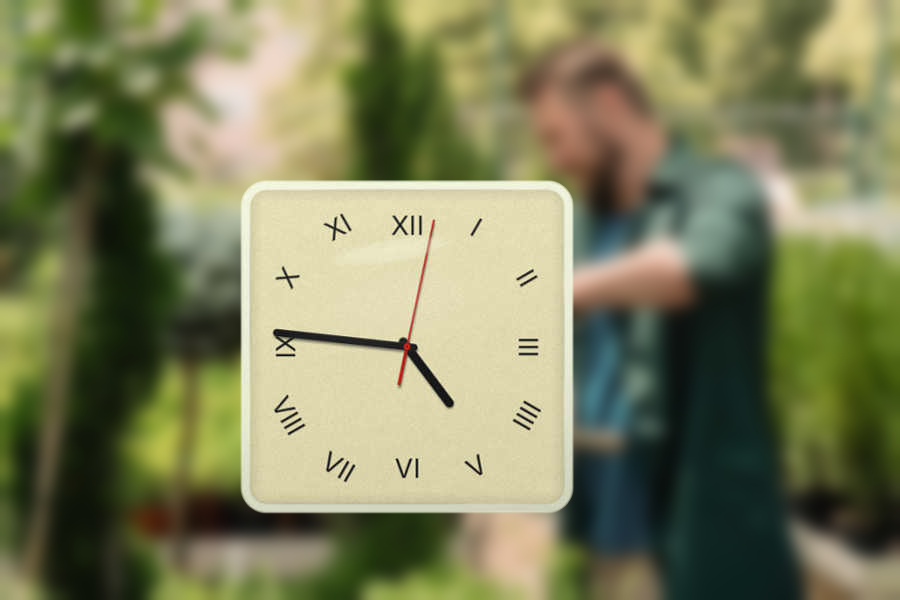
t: 4:46:02
